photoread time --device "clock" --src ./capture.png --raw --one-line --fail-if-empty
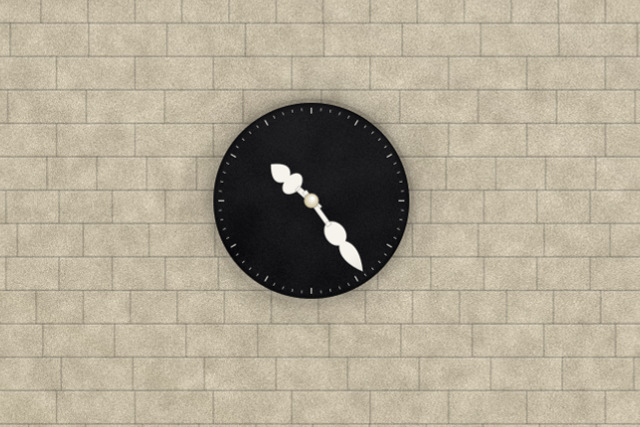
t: 10:24
